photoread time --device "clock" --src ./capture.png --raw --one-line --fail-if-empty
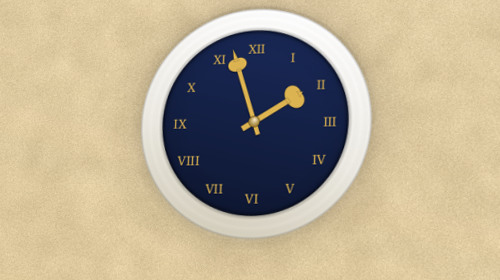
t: 1:57
